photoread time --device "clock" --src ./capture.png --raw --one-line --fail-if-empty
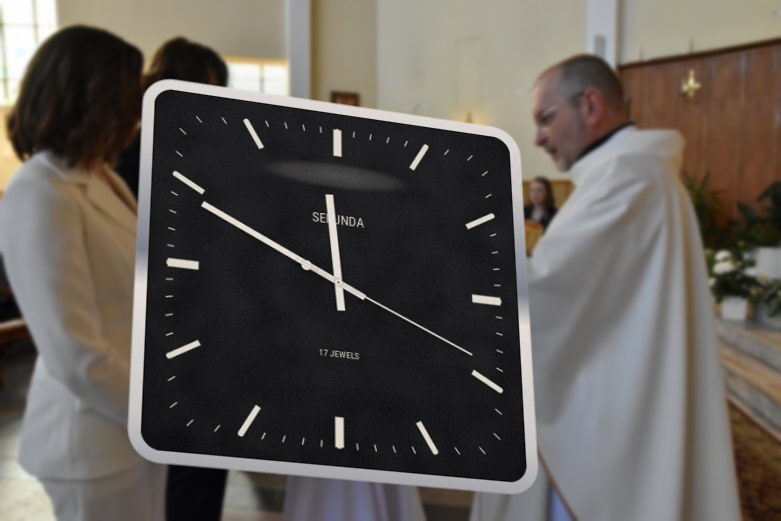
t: 11:49:19
